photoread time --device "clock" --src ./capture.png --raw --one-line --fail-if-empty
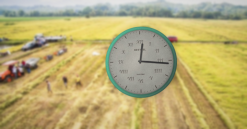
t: 12:16
